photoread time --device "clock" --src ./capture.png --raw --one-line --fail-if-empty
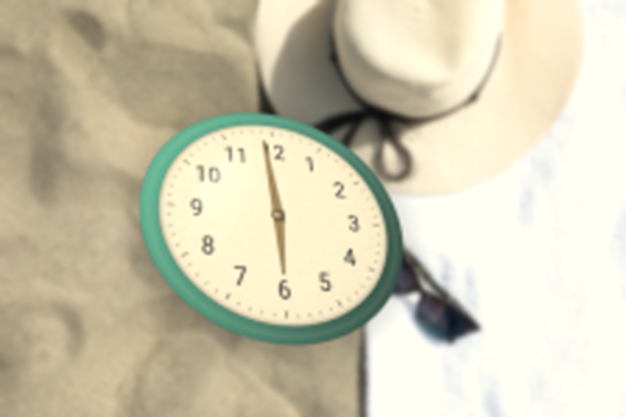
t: 5:59
